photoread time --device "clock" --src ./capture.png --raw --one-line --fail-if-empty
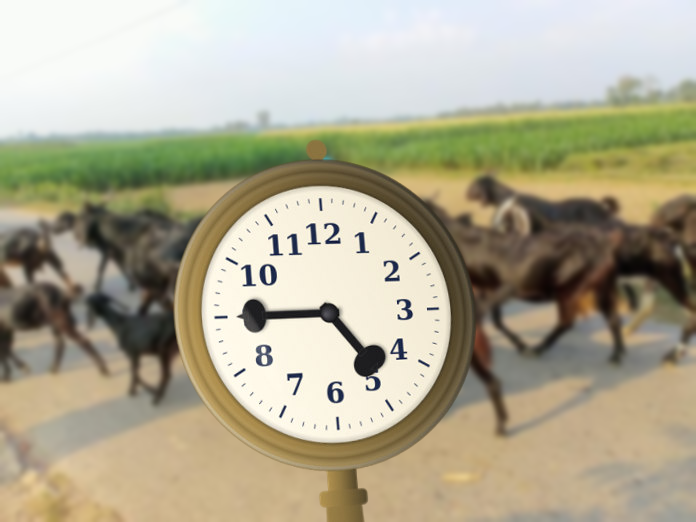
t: 4:45
